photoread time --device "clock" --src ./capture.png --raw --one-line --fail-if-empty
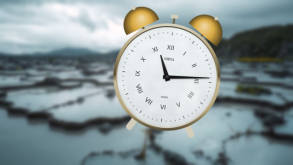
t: 11:14
